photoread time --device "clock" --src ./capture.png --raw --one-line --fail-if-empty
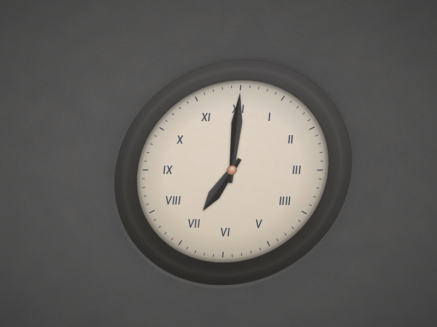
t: 7:00
